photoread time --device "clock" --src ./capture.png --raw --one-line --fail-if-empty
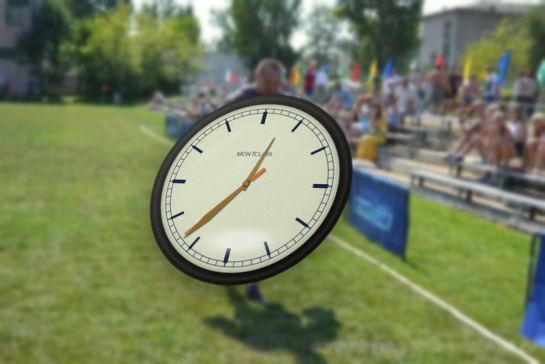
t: 12:36:37
